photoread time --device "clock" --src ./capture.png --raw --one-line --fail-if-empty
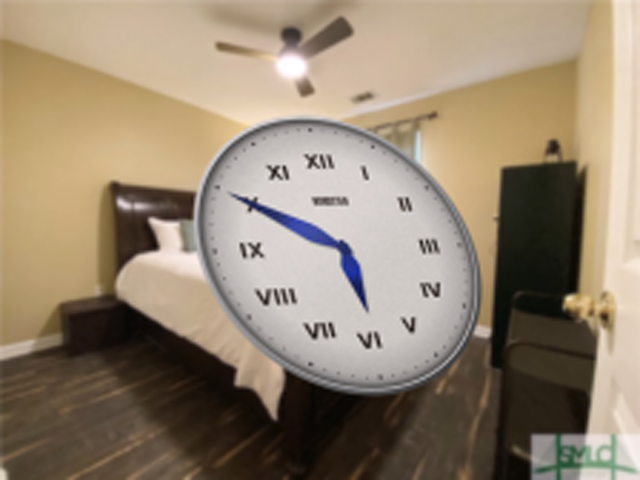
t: 5:50
